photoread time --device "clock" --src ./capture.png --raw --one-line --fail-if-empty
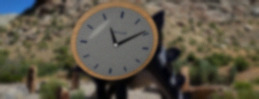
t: 11:09
